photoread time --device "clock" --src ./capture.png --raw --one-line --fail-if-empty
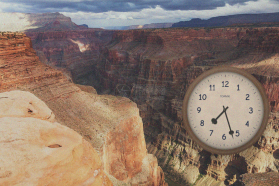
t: 7:27
